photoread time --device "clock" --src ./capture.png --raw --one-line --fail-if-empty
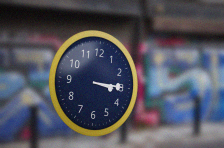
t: 3:15
